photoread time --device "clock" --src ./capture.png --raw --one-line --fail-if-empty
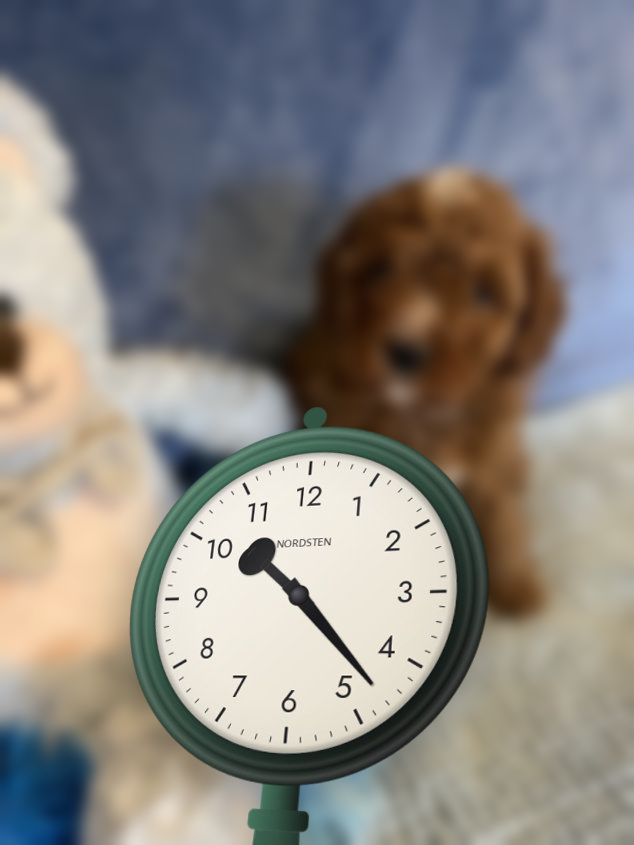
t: 10:23
